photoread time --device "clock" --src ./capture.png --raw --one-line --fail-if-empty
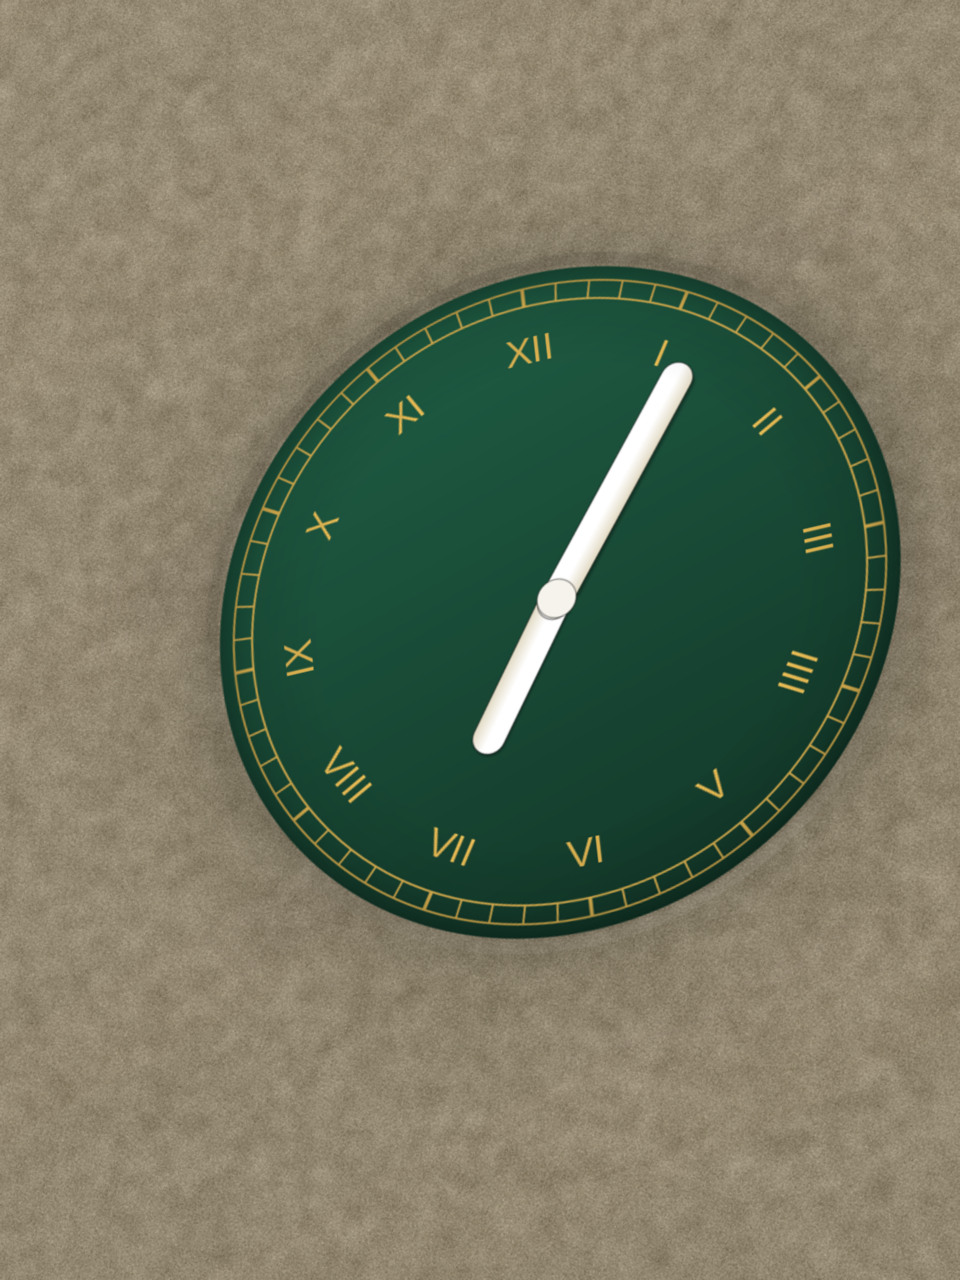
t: 7:06
